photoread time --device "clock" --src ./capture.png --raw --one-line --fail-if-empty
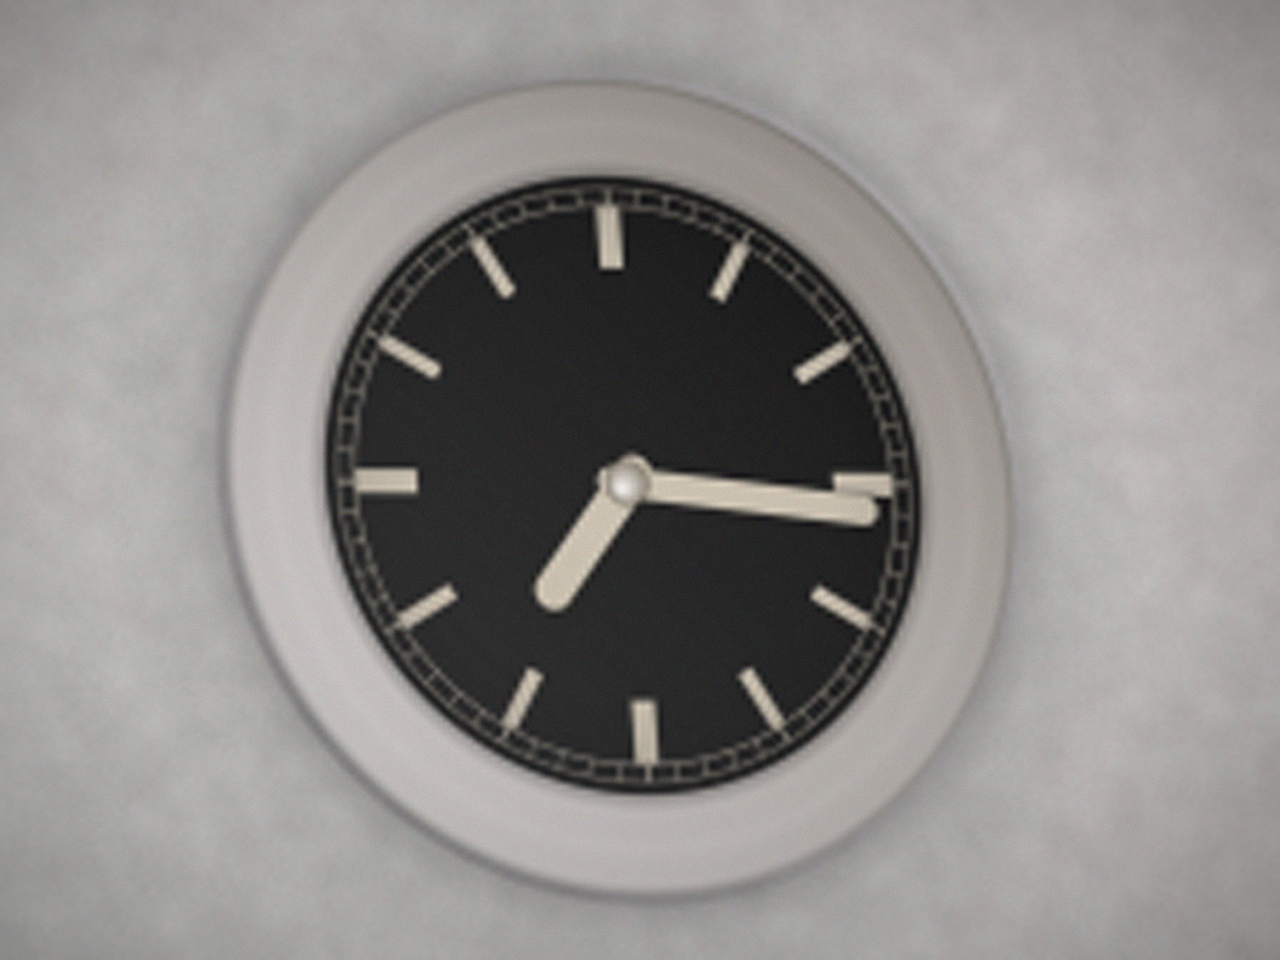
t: 7:16
